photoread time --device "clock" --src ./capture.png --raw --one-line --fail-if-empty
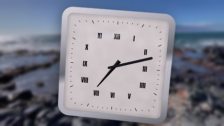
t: 7:12
